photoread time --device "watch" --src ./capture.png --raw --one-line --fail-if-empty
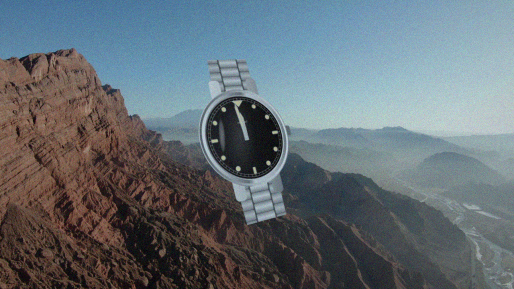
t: 11:59
